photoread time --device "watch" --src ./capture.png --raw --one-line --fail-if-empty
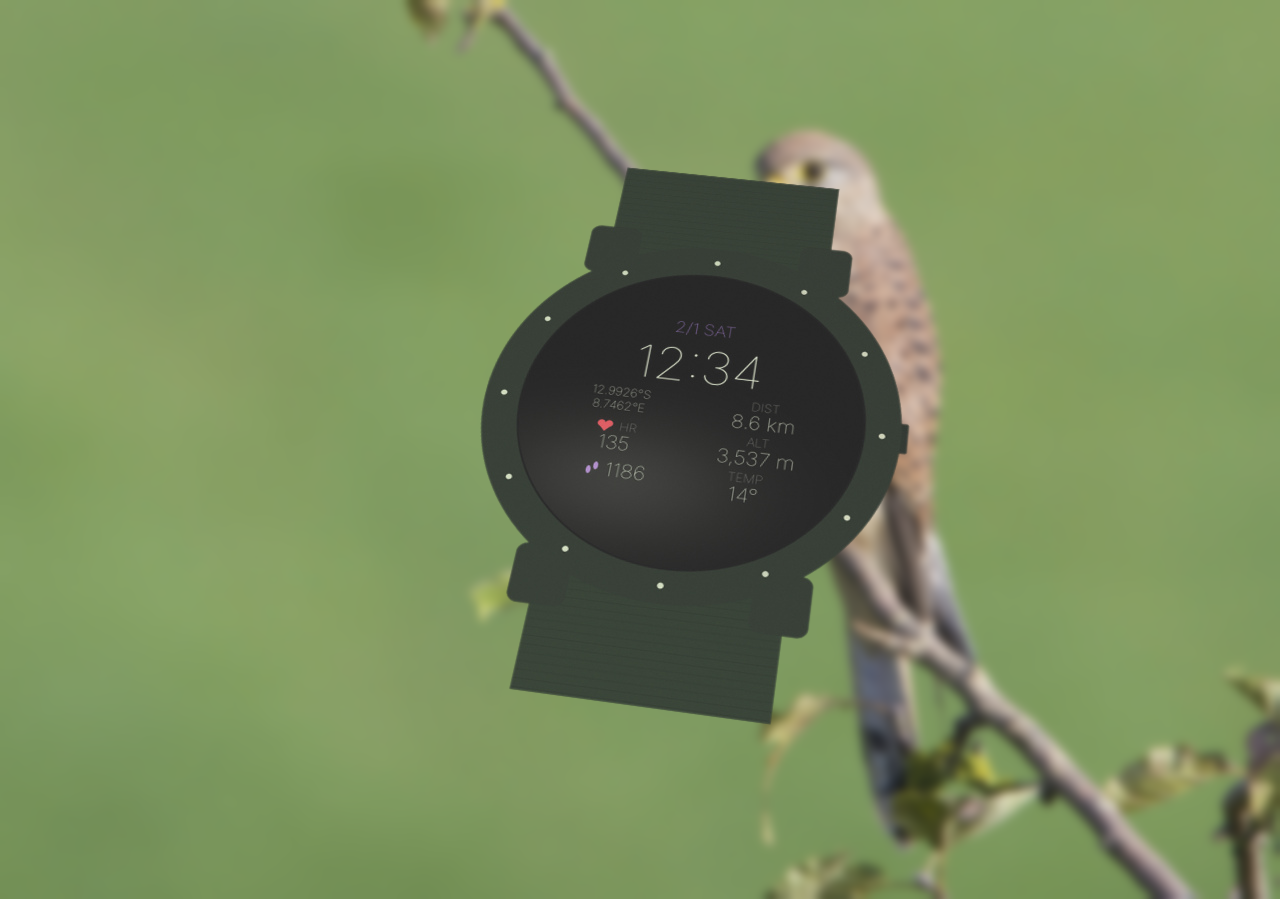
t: 12:34
